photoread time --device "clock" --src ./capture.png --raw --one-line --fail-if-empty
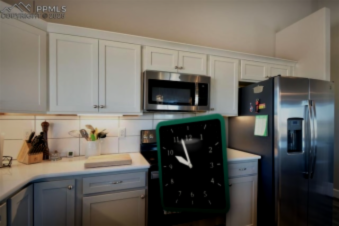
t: 9:57
